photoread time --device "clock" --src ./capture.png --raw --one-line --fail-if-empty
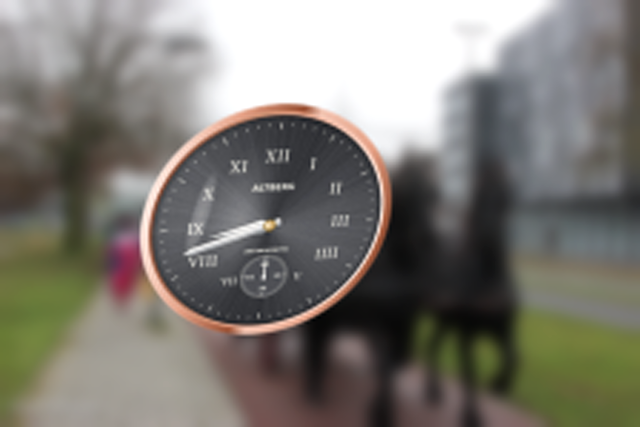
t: 8:42
